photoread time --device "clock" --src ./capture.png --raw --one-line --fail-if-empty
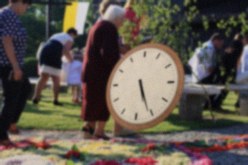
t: 5:26
